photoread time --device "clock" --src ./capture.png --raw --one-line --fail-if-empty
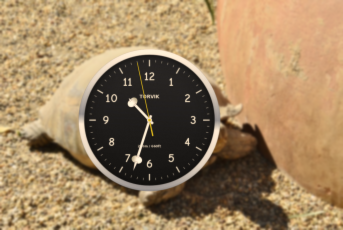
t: 10:32:58
